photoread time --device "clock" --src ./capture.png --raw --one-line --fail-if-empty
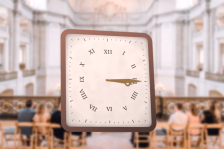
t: 3:15
